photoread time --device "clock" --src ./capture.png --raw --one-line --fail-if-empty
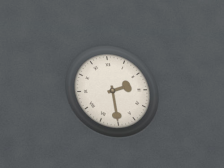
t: 2:30
